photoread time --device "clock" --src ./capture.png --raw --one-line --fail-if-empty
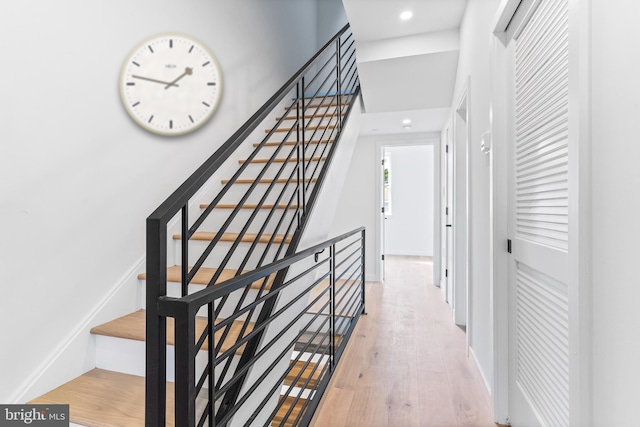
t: 1:47
